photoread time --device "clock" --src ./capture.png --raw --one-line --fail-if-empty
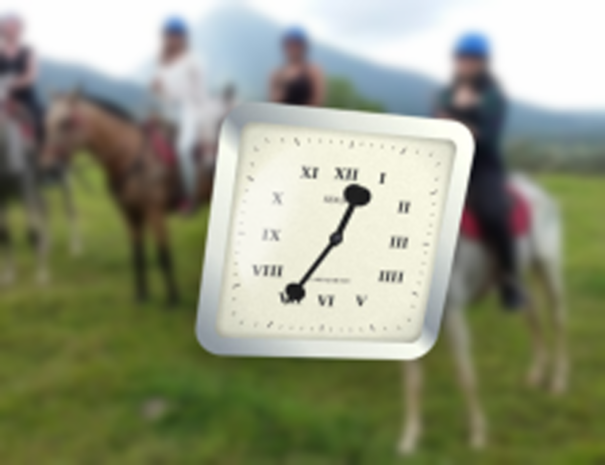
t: 12:35
